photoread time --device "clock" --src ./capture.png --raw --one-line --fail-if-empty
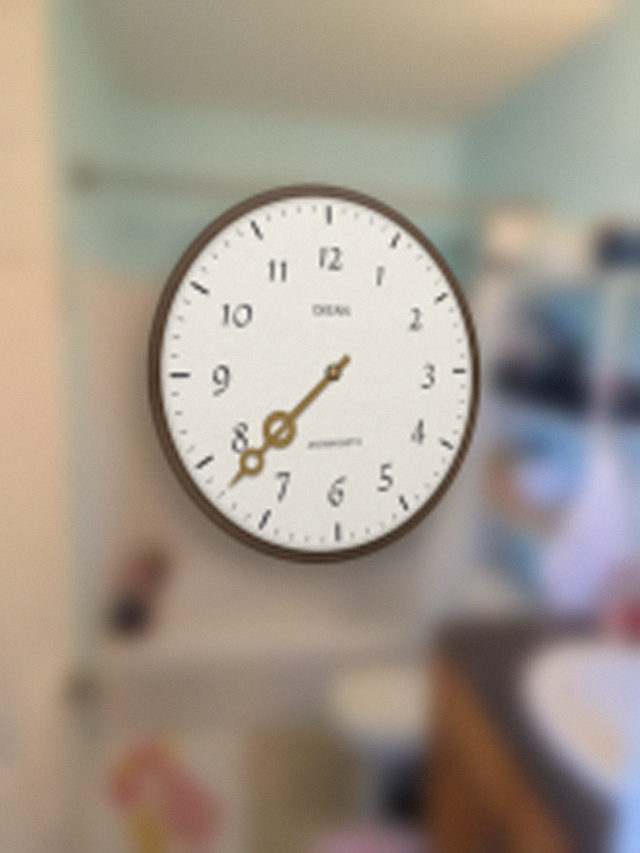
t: 7:38
